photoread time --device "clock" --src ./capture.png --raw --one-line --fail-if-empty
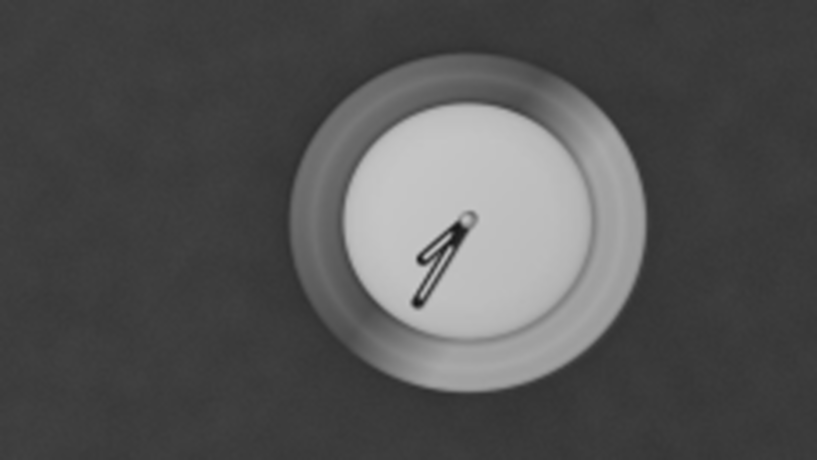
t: 7:35
